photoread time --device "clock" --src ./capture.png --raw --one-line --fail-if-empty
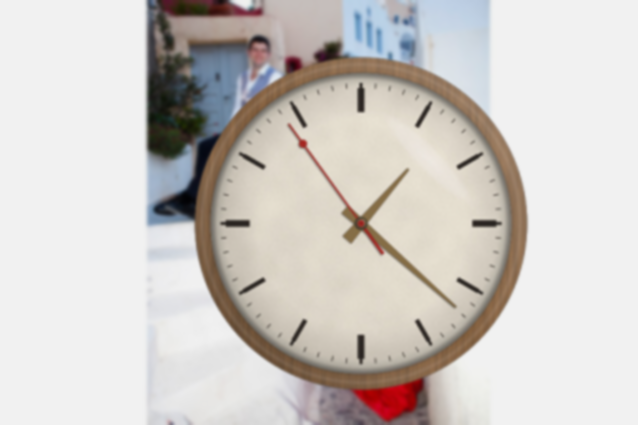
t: 1:21:54
